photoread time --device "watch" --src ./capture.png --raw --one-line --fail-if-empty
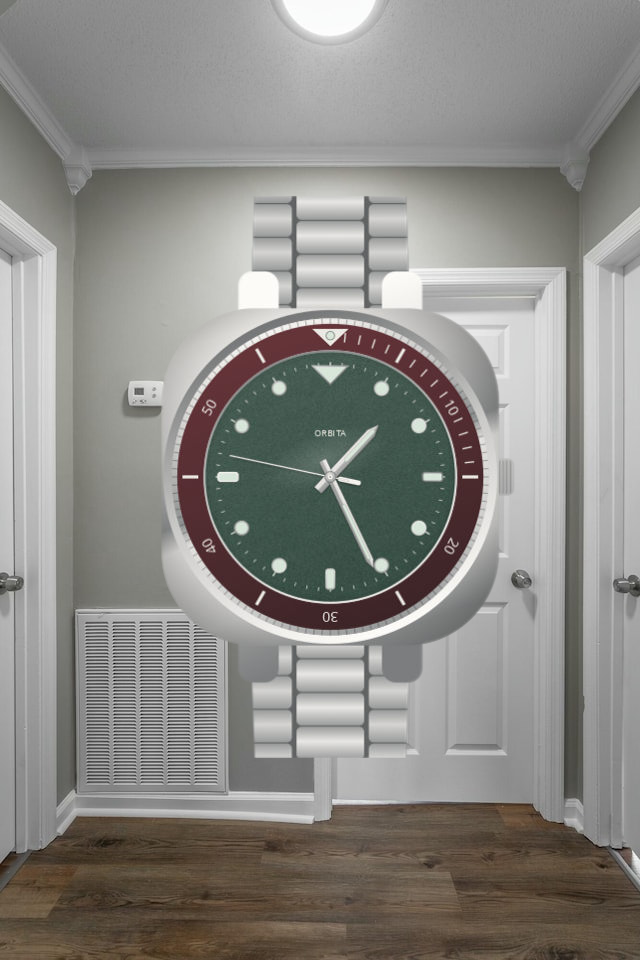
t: 1:25:47
